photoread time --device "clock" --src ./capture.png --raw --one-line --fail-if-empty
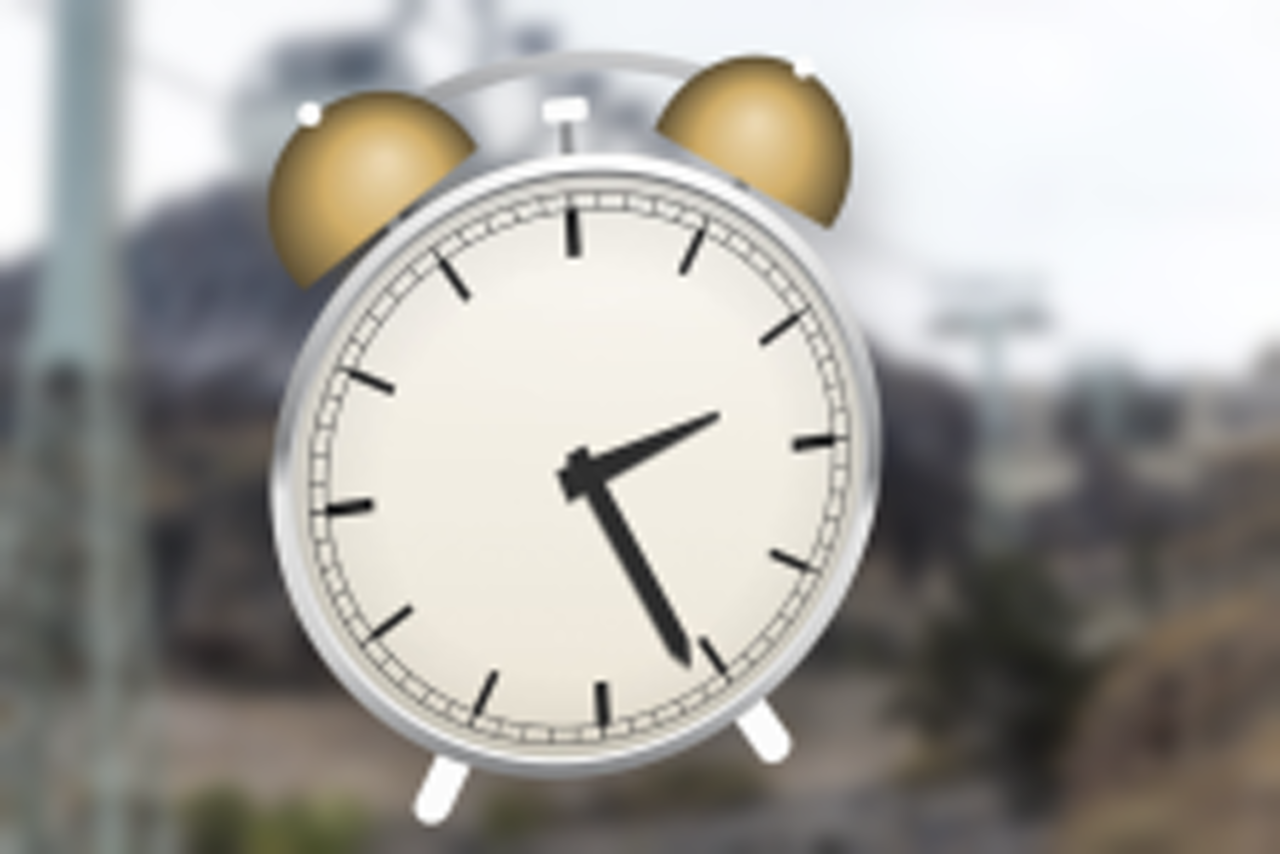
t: 2:26
